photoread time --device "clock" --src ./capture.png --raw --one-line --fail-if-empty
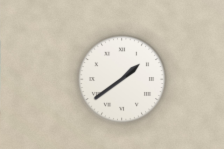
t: 1:39
